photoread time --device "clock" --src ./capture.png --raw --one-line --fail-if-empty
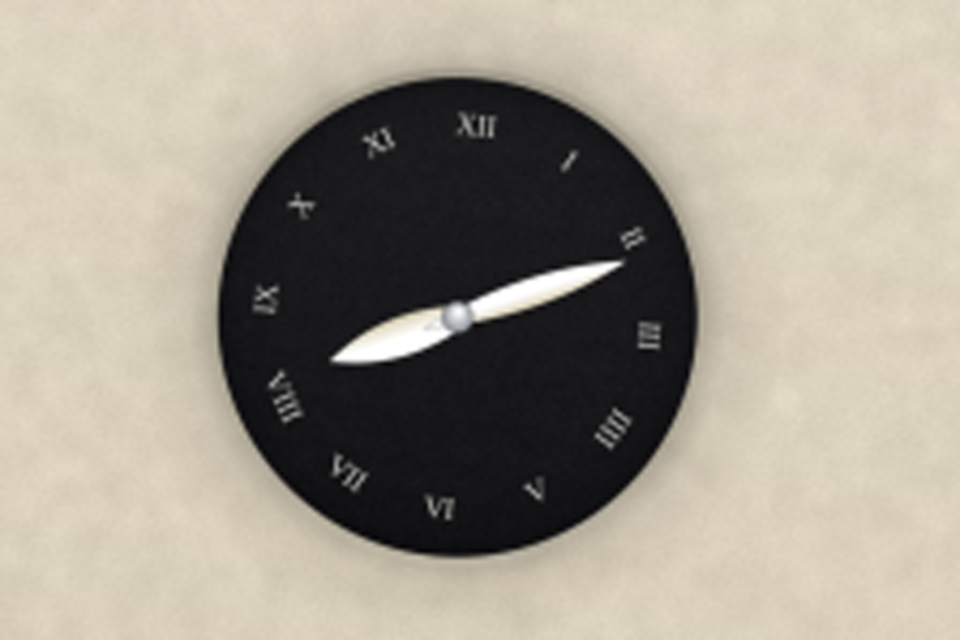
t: 8:11
